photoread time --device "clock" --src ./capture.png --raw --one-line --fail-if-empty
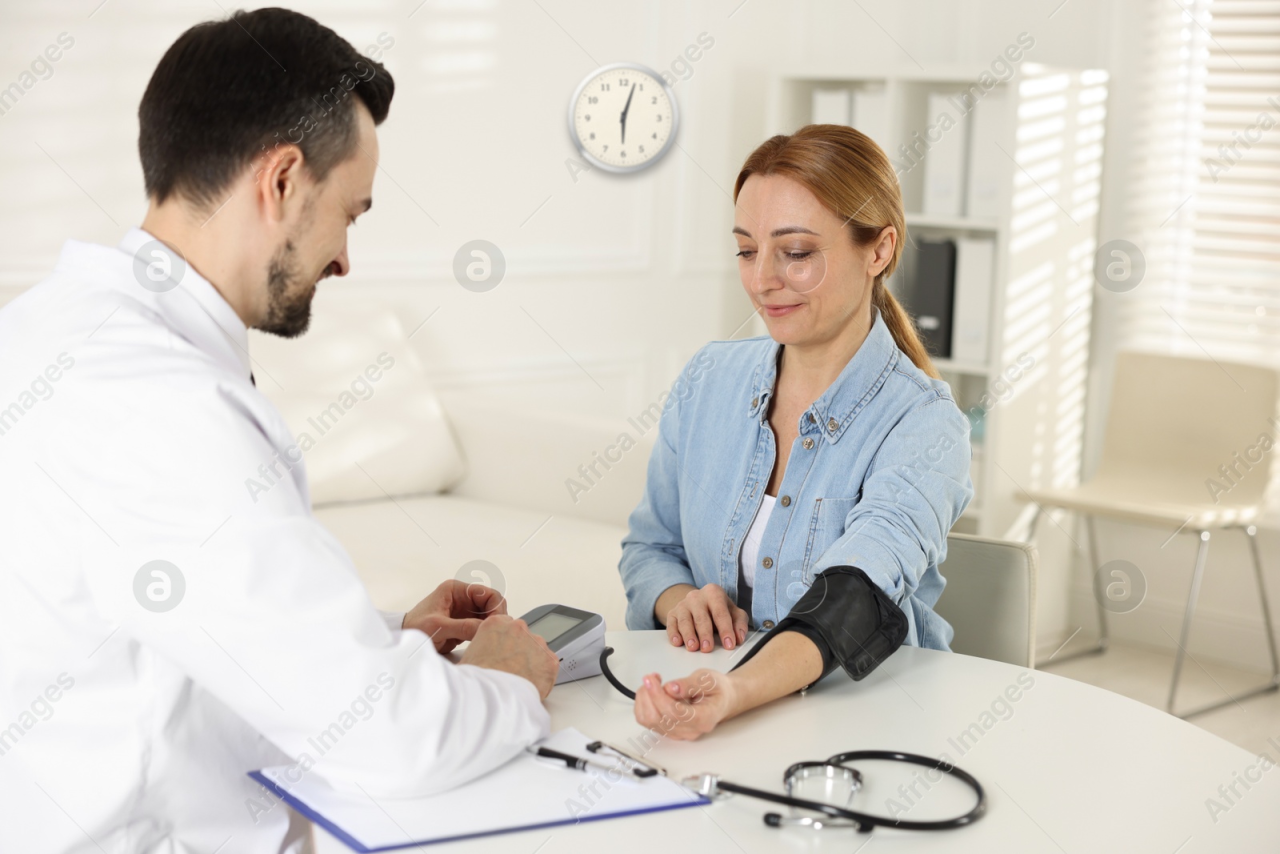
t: 6:03
